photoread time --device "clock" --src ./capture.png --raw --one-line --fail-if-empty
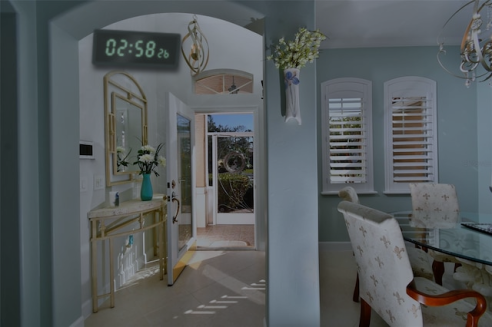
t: 2:58:26
